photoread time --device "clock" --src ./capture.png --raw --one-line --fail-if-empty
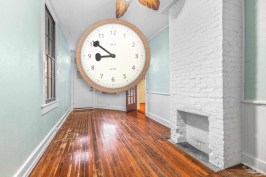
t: 8:51
